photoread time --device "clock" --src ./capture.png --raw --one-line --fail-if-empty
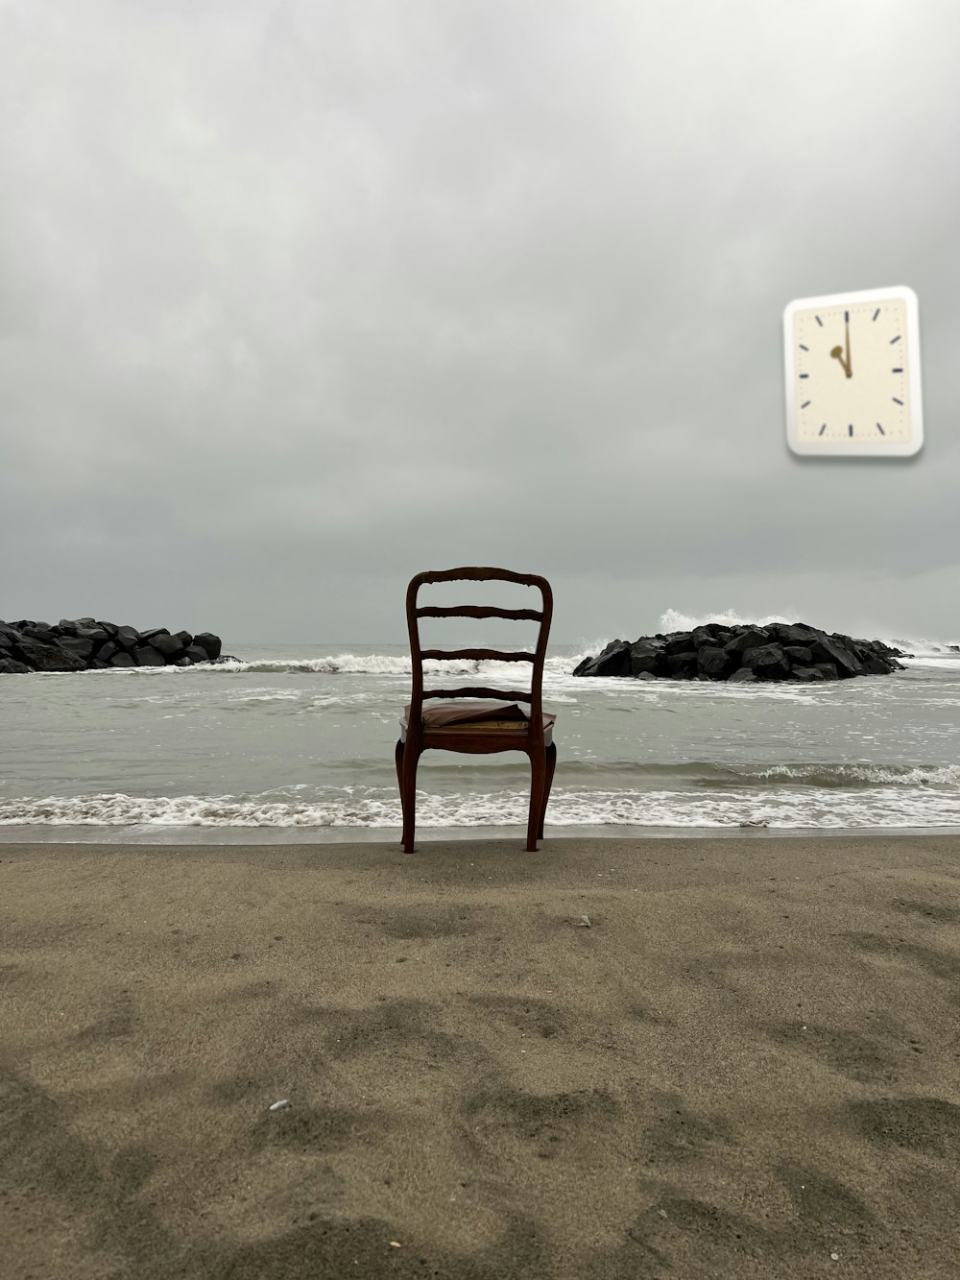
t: 11:00
